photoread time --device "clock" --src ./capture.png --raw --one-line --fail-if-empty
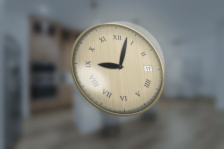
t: 9:03
